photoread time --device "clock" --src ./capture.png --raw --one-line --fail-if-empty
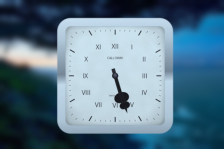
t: 5:27
